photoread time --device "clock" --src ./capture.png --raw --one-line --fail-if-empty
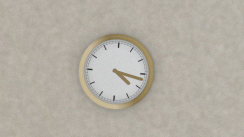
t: 4:17
